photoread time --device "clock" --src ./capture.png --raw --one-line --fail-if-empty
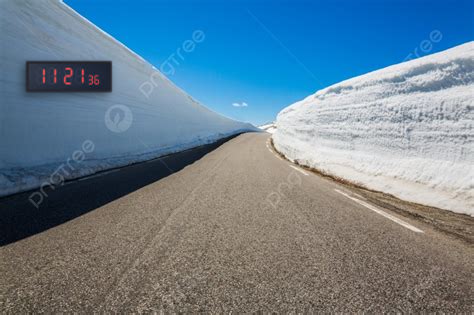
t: 11:21:36
